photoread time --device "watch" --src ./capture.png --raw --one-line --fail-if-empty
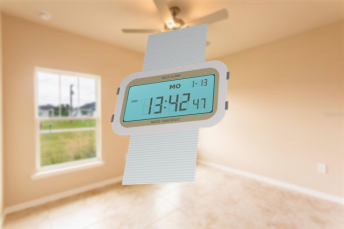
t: 13:42:47
